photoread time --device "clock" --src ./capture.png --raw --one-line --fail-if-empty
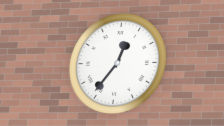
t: 12:36
